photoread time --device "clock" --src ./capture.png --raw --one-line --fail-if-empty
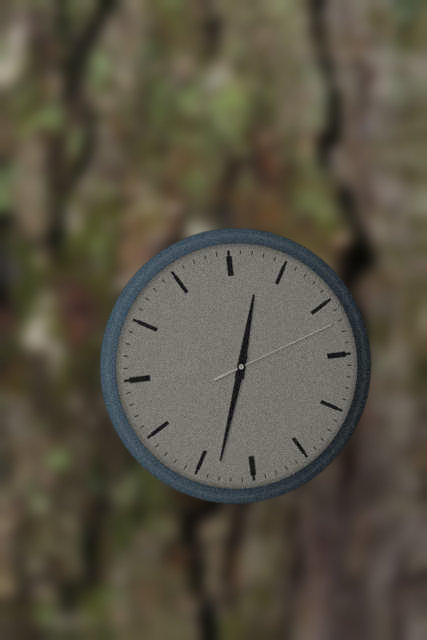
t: 12:33:12
